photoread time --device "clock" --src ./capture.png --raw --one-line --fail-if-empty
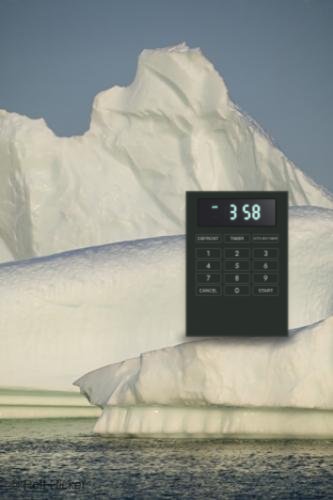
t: 3:58
